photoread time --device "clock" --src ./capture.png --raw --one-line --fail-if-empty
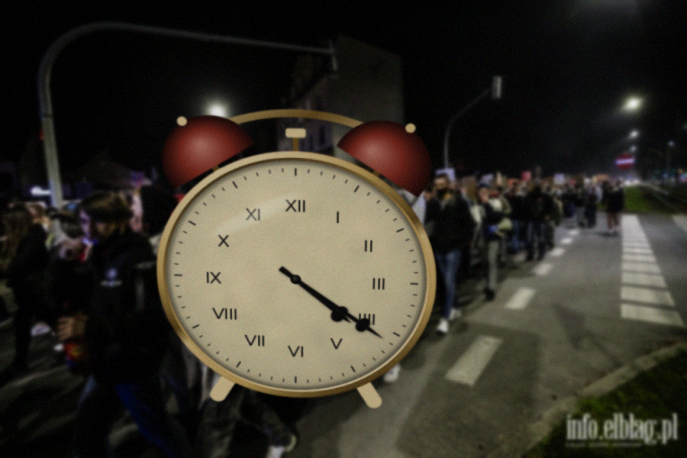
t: 4:21
